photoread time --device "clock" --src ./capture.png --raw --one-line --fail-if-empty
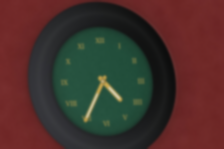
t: 4:35
